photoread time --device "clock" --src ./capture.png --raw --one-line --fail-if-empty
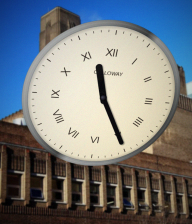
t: 11:25
